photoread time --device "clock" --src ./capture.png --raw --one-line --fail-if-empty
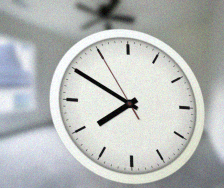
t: 7:49:55
